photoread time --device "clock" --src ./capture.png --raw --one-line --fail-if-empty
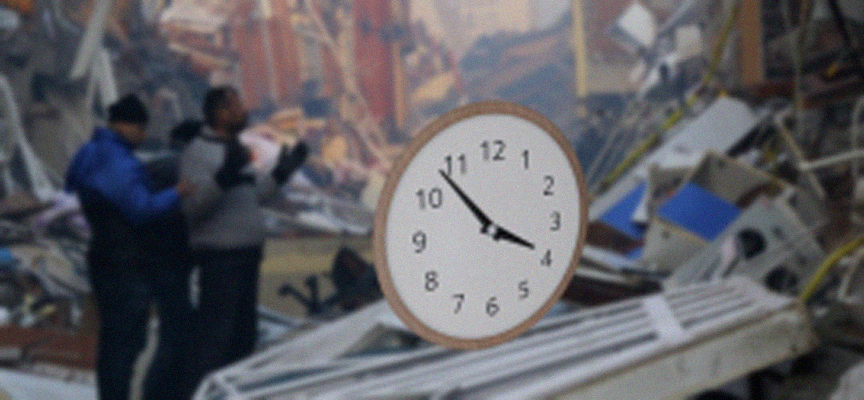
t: 3:53
